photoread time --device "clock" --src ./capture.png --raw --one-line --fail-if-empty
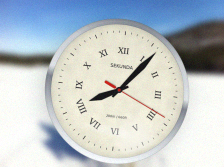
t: 8:06:19
